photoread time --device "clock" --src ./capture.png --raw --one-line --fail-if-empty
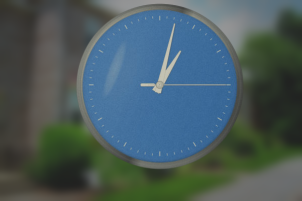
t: 1:02:15
